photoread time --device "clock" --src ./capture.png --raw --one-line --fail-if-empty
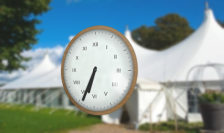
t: 6:34
